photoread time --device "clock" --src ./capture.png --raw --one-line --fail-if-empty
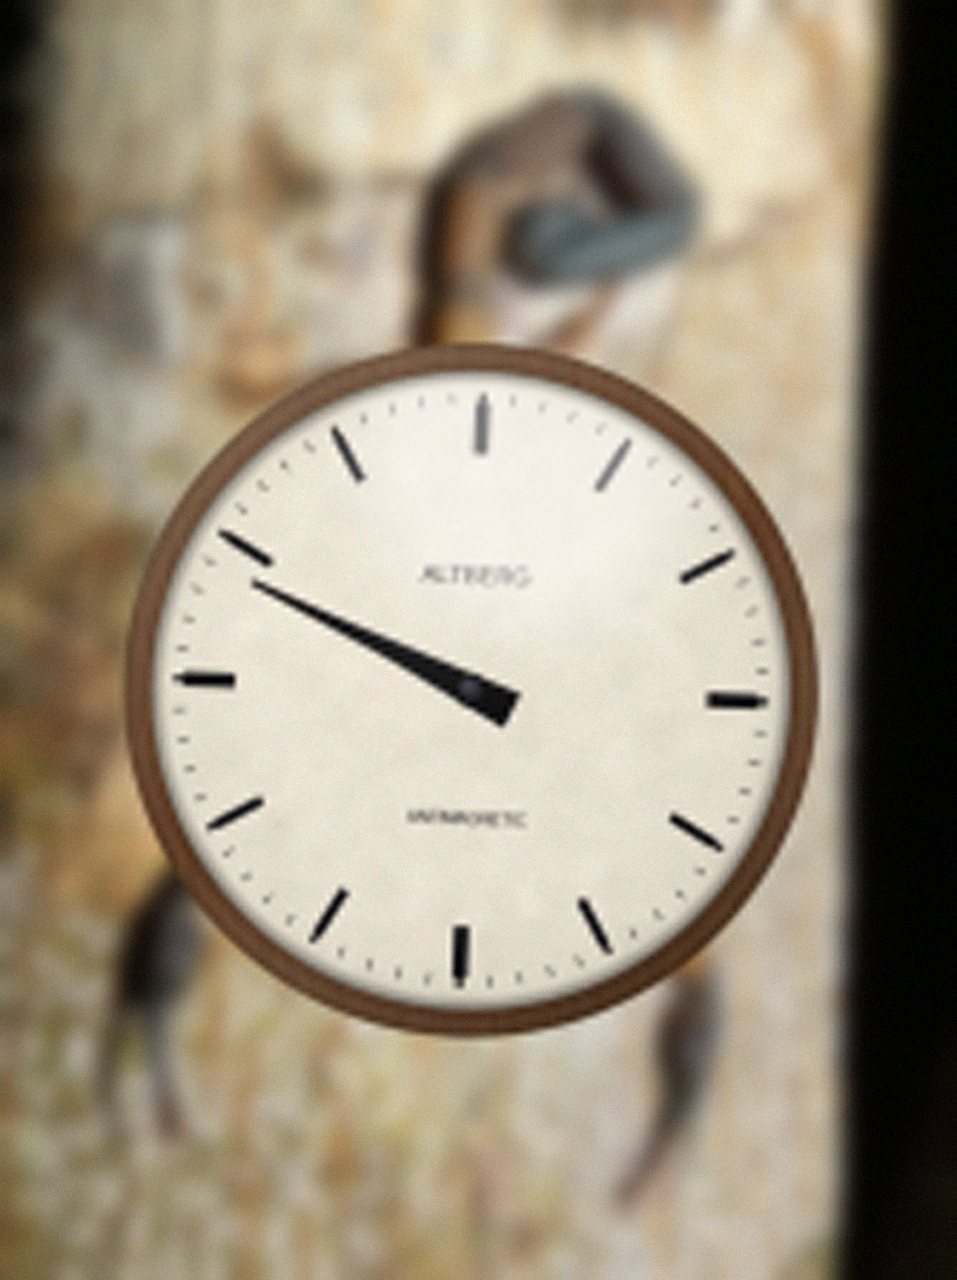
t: 9:49
